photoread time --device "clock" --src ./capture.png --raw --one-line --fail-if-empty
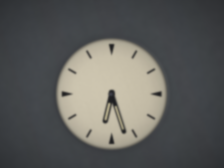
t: 6:27
